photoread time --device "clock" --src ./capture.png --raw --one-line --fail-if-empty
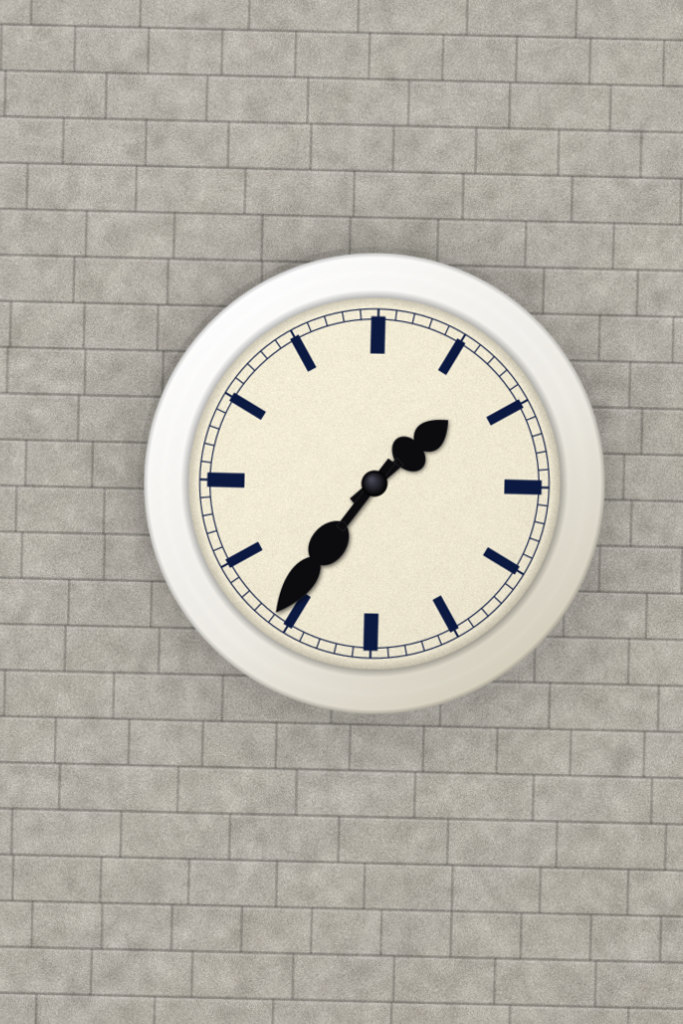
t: 1:36
